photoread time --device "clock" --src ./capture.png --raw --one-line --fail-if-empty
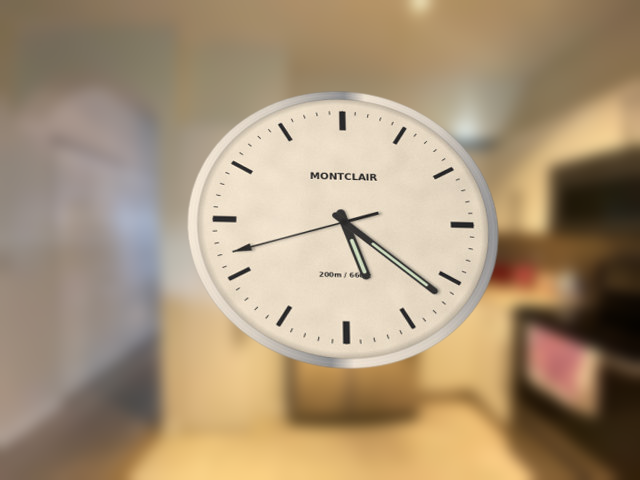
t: 5:21:42
